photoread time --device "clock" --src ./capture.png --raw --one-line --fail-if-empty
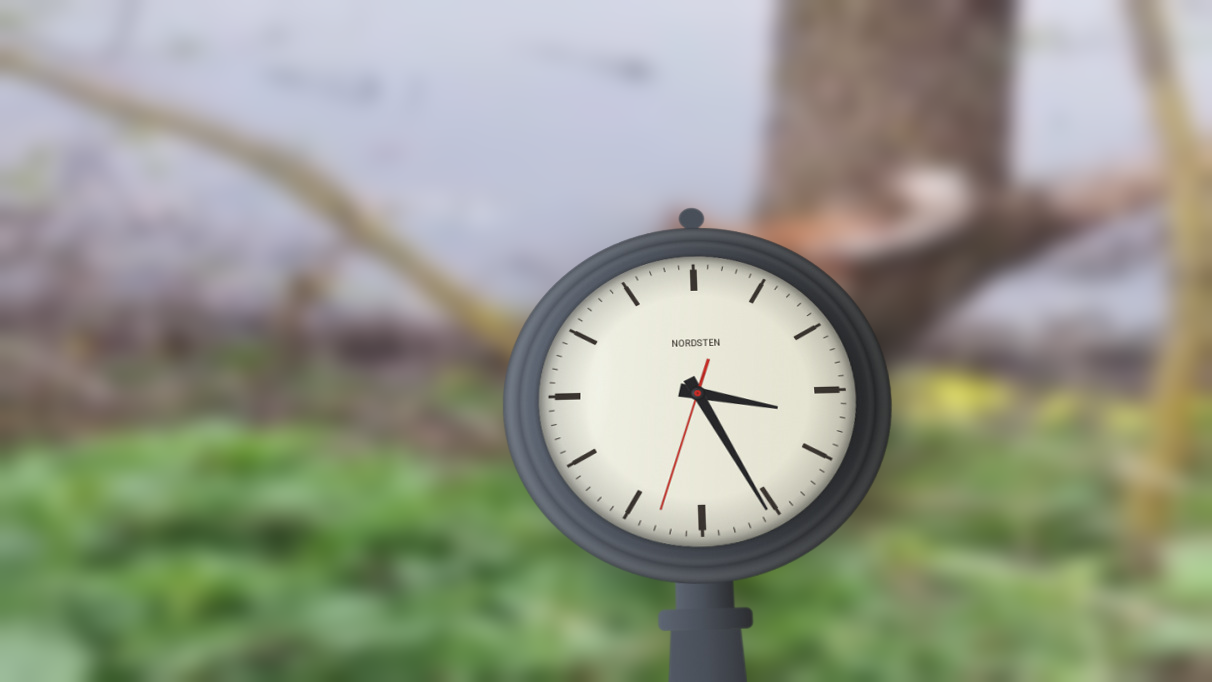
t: 3:25:33
